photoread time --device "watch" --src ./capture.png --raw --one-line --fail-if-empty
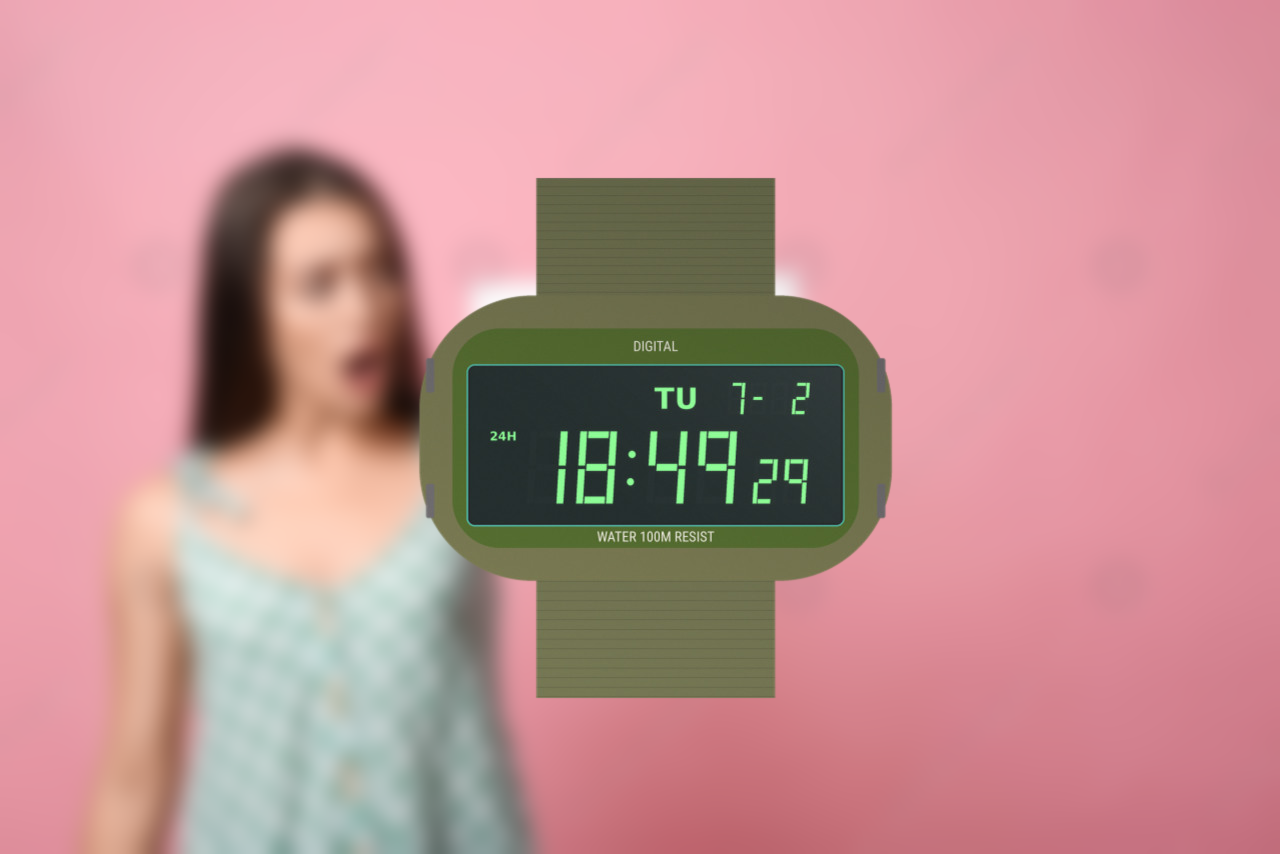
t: 18:49:29
